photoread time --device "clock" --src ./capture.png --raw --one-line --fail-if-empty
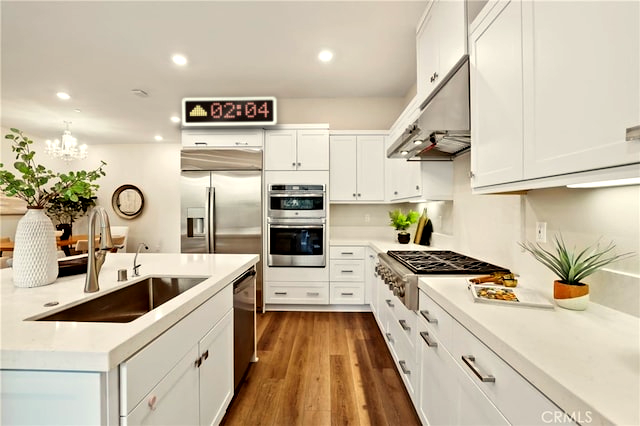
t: 2:04
